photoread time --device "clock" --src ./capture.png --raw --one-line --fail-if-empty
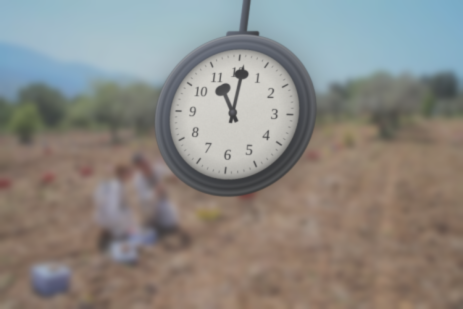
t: 11:01
